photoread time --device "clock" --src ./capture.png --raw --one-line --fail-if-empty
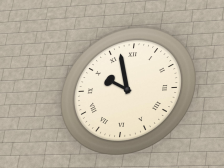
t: 9:57
